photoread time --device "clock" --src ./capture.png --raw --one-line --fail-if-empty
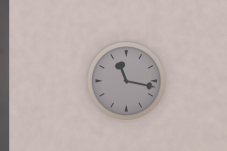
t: 11:17
